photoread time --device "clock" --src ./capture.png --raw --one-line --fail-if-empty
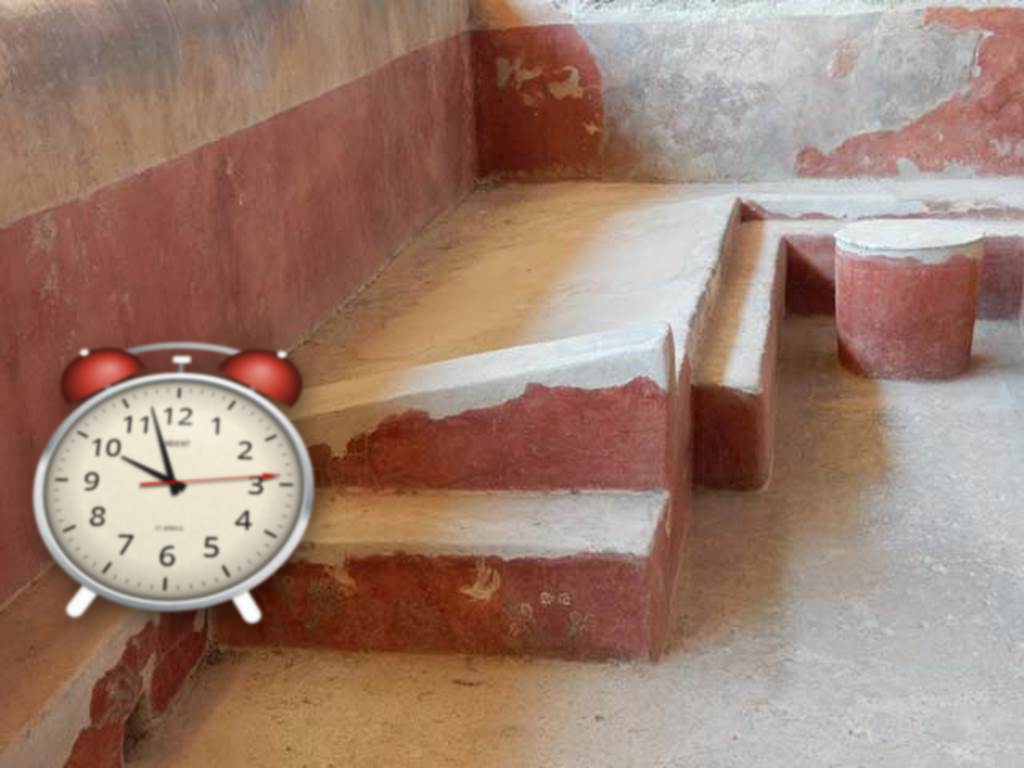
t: 9:57:14
